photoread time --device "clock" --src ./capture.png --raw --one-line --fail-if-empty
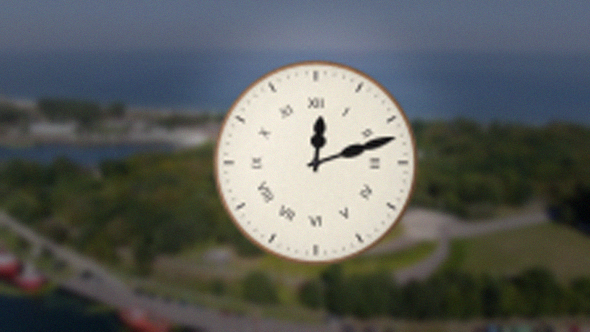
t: 12:12
